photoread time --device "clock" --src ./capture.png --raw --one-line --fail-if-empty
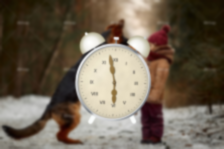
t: 5:58
